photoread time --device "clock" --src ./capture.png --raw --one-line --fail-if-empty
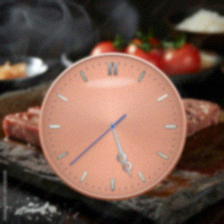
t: 5:26:38
